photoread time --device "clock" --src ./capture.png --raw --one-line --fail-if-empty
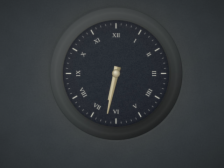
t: 6:32
